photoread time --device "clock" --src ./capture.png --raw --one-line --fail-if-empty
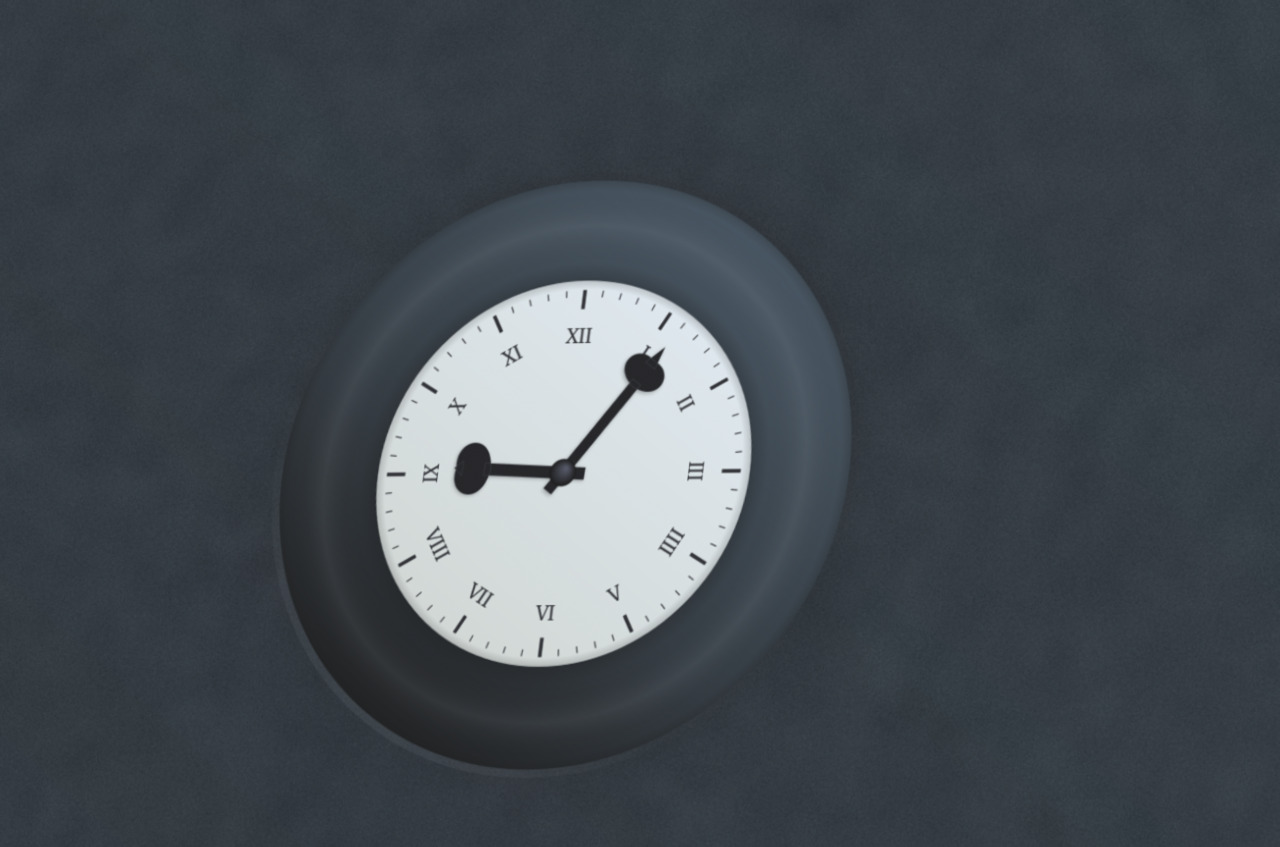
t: 9:06
